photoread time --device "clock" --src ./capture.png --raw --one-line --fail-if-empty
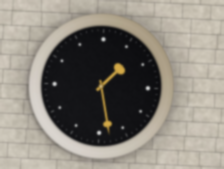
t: 1:28
